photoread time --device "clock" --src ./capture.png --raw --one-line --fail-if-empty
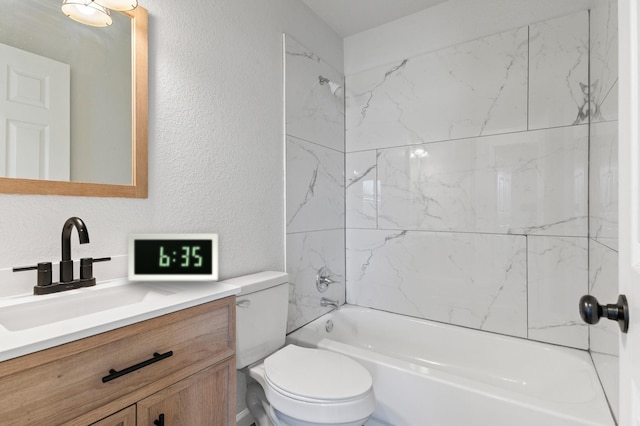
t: 6:35
